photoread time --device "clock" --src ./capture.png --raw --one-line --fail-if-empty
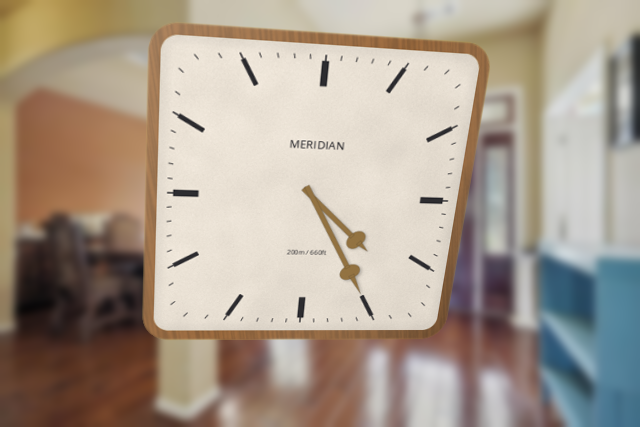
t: 4:25
